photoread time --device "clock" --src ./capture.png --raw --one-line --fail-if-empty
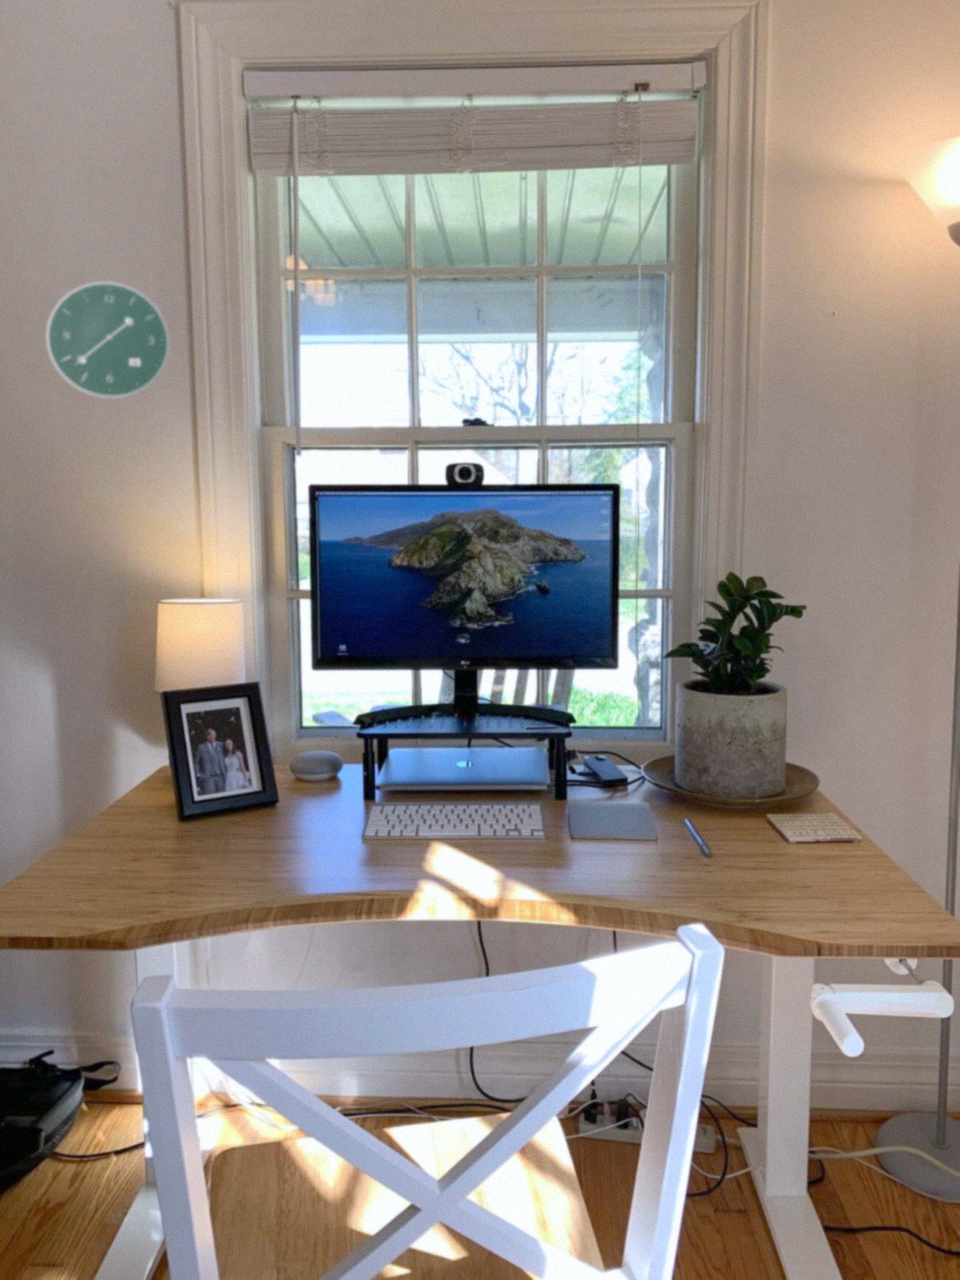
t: 1:38
